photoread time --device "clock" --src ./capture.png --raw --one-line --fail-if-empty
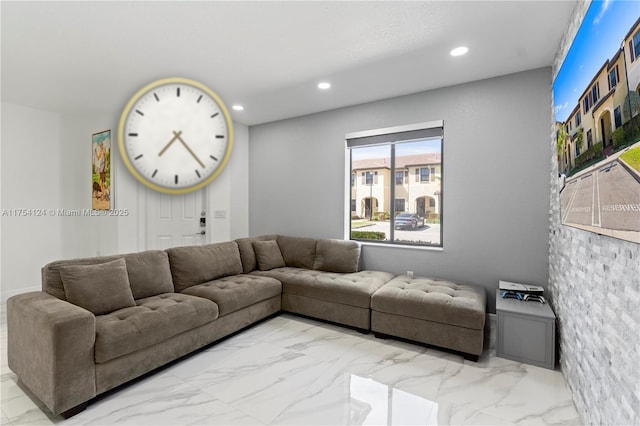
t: 7:23
